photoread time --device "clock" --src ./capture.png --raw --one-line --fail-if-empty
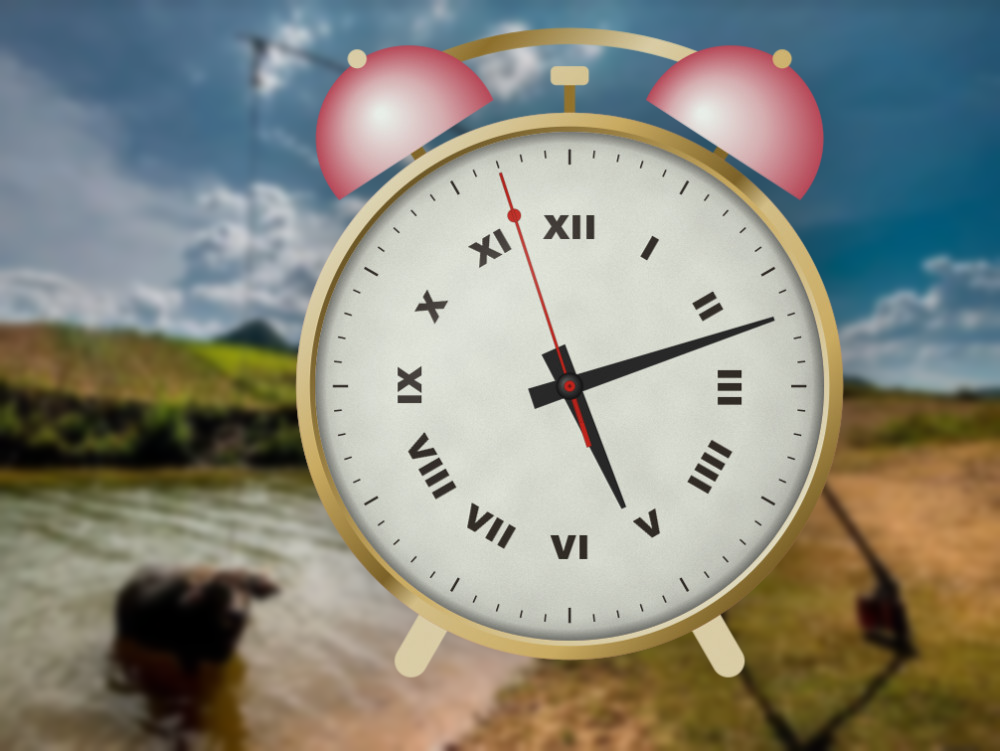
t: 5:11:57
